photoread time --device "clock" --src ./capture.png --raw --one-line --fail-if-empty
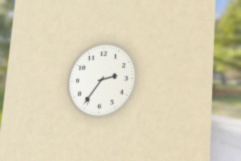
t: 2:36
